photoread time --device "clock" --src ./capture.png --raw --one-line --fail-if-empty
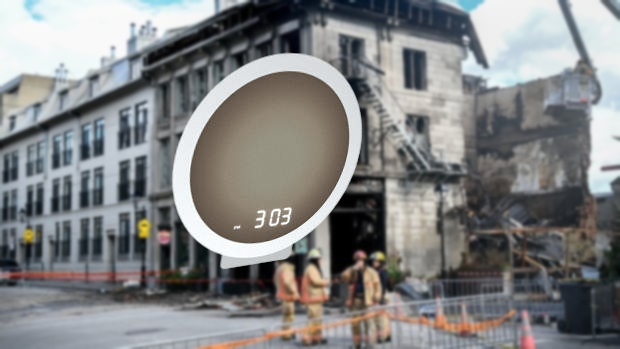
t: 3:03
